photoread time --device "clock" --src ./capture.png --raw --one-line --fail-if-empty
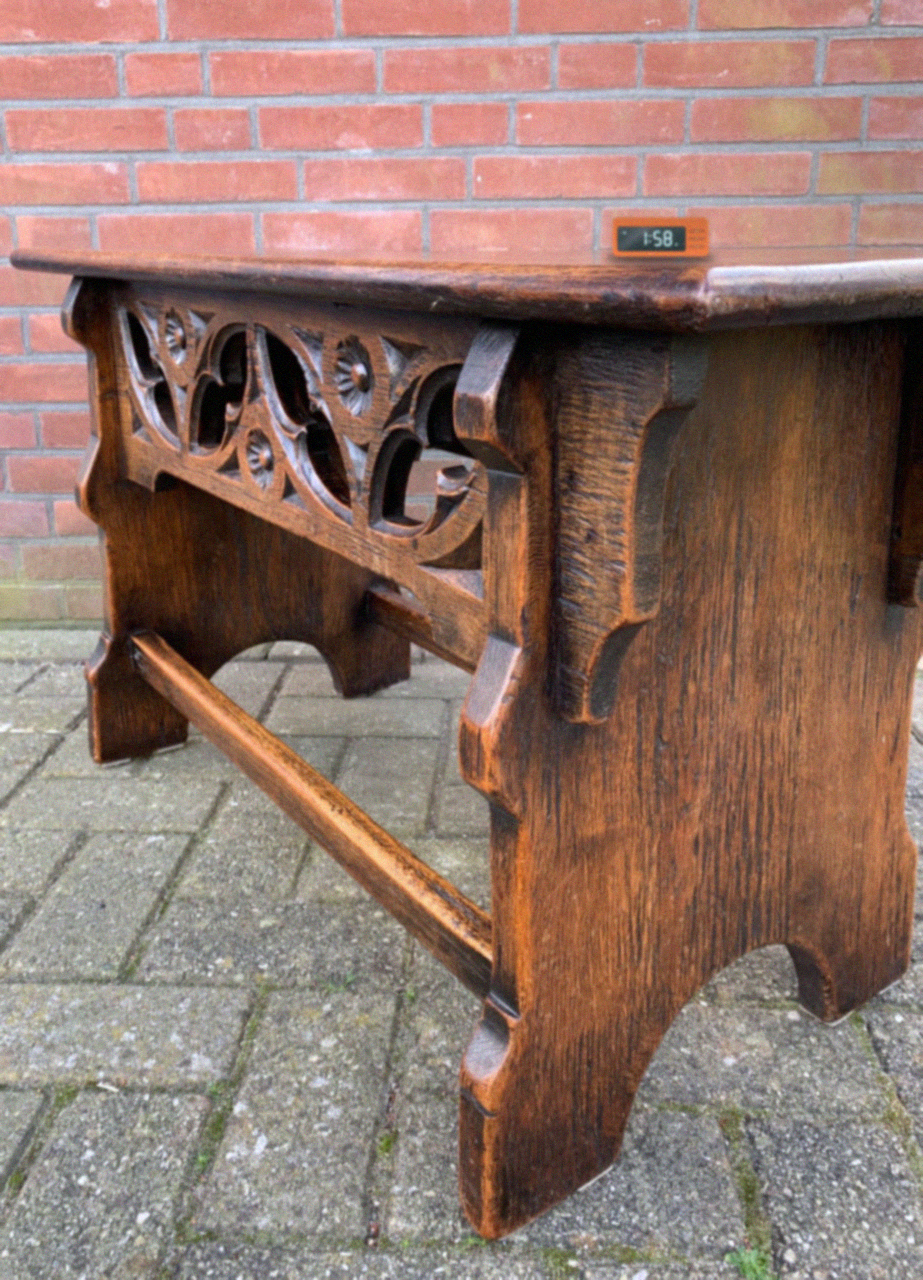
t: 1:58
